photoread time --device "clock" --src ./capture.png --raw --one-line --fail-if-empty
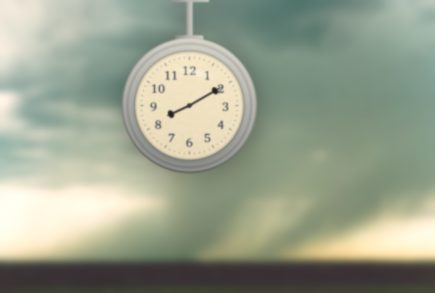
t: 8:10
